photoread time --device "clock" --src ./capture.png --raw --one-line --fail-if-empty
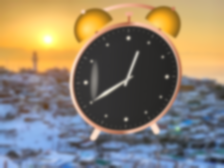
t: 12:40
